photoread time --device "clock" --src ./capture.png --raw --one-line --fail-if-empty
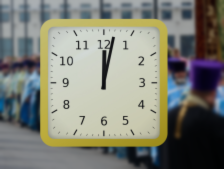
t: 12:02
